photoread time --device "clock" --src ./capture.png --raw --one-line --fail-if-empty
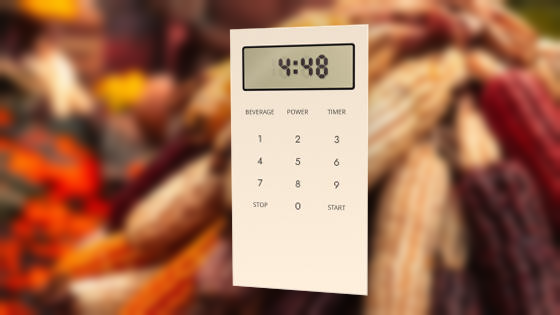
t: 4:48
